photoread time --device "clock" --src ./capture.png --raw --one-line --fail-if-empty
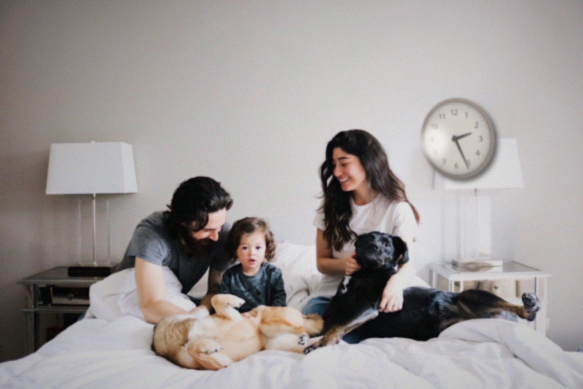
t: 2:26
